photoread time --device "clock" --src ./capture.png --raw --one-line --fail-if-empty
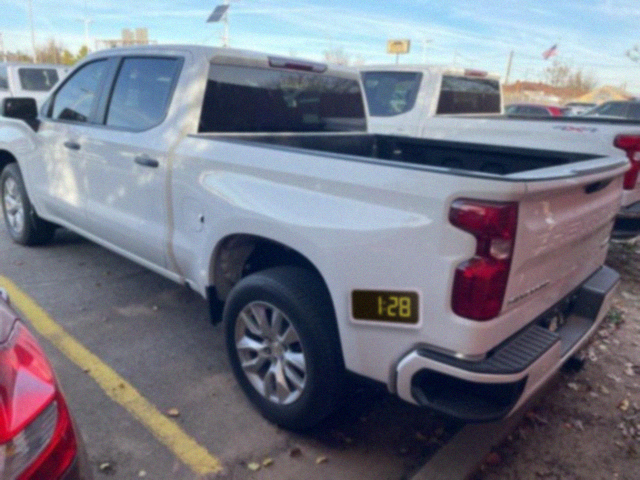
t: 1:28
